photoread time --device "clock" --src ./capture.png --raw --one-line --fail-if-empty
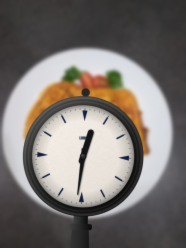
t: 12:31
